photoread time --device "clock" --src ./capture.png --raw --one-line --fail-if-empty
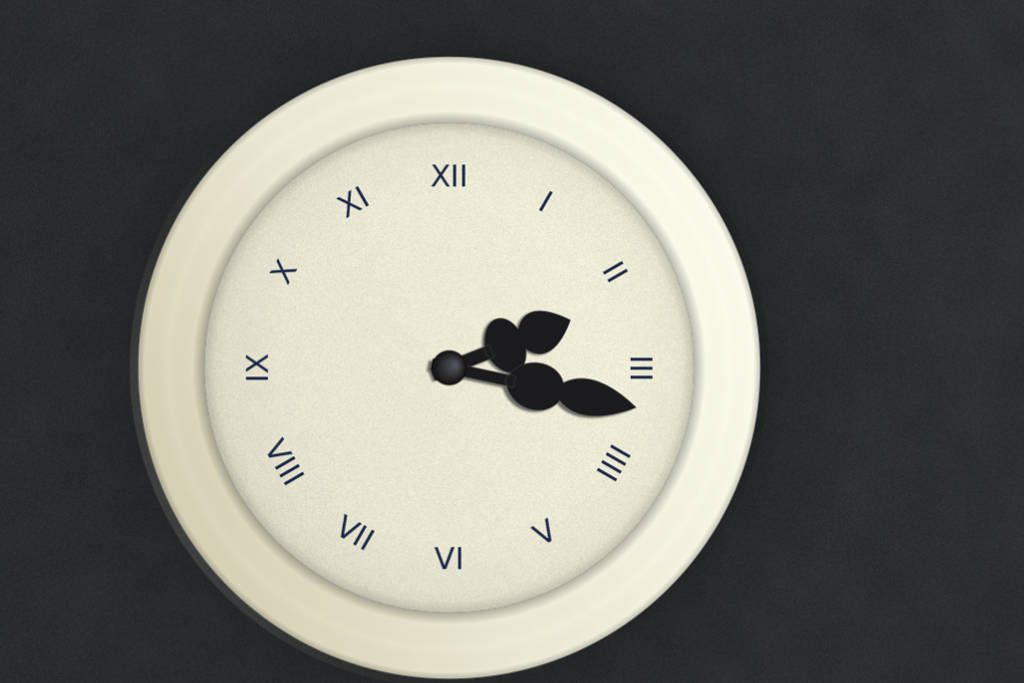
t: 2:17
